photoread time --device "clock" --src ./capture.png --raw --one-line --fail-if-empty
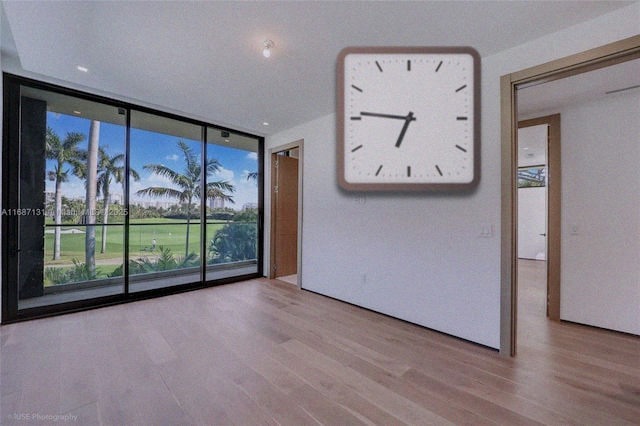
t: 6:46
